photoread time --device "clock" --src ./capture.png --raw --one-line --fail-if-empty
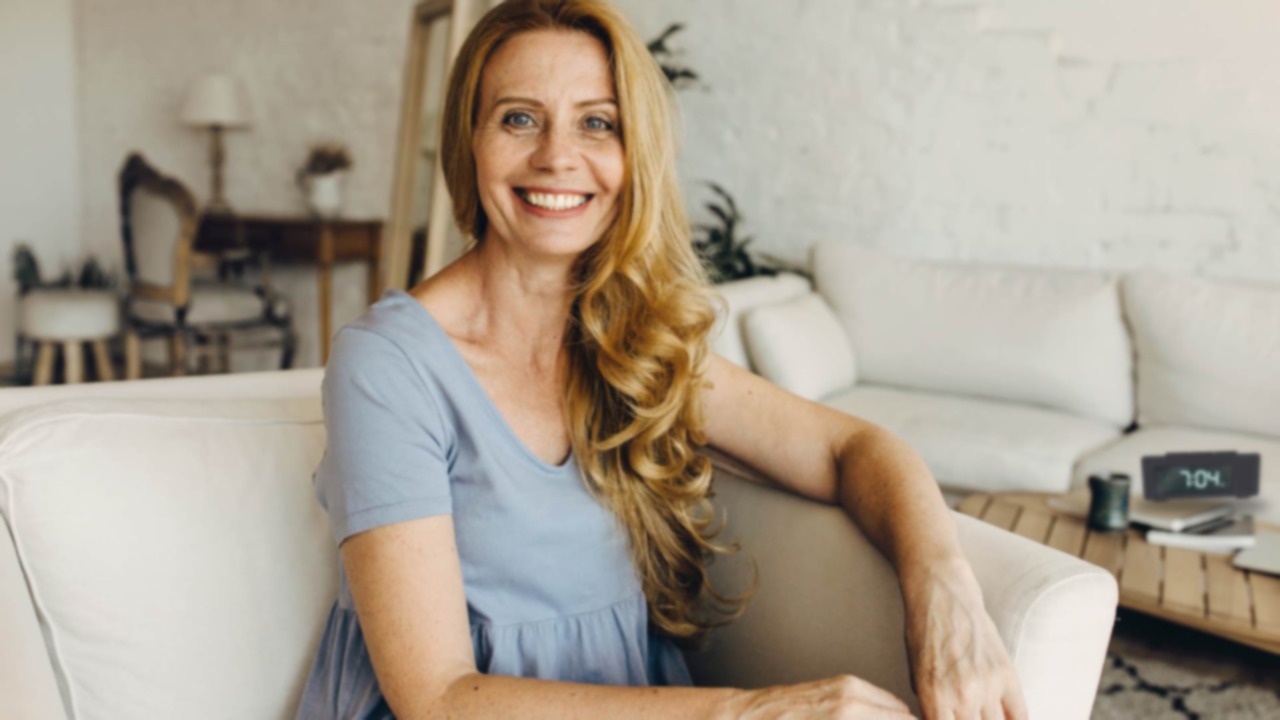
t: 7:04
